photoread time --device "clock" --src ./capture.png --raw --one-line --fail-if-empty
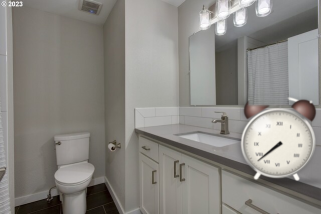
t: 7:38
